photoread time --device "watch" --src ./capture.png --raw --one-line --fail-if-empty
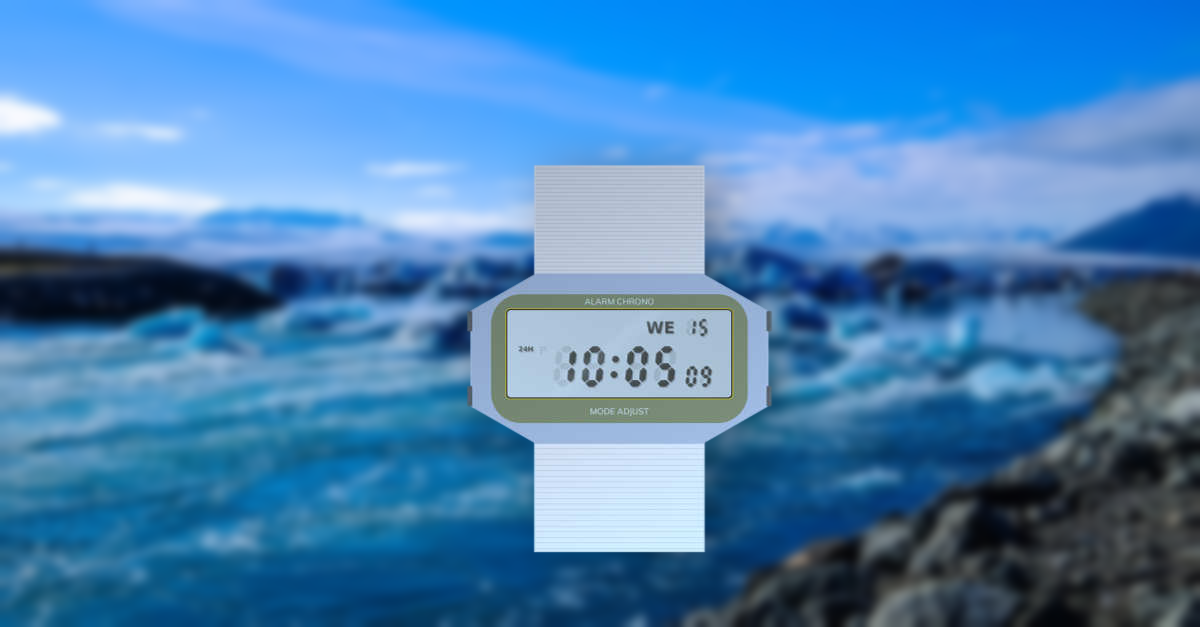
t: 10:05:09
